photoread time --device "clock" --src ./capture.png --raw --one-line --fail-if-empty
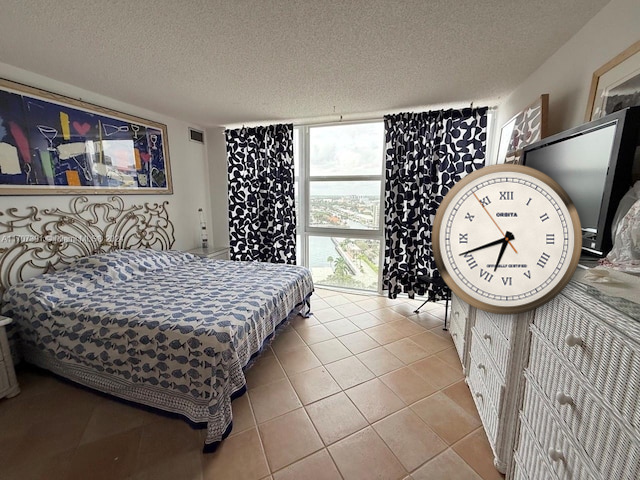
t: 6:41:54
